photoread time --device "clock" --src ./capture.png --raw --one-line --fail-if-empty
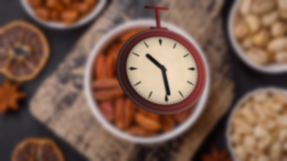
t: 10:29
